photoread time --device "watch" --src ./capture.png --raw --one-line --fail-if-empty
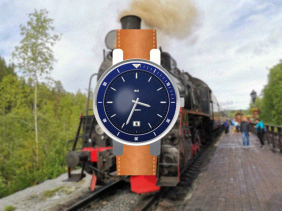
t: 3:34
